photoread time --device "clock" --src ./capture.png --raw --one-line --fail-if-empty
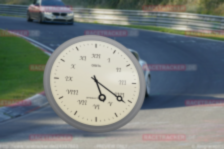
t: 5:21
